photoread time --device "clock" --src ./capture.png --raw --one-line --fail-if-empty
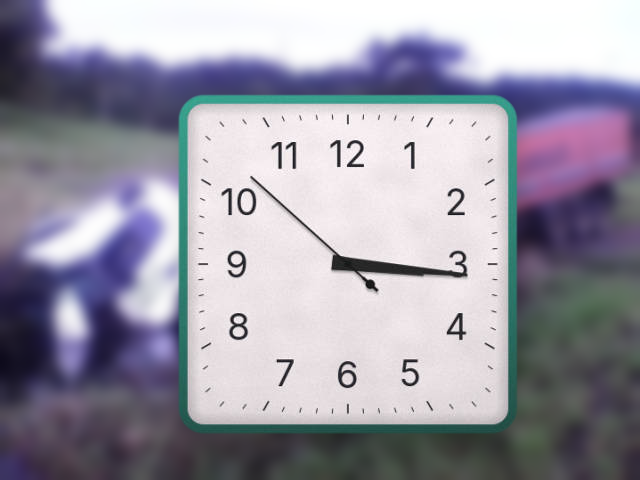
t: 3:15:52
